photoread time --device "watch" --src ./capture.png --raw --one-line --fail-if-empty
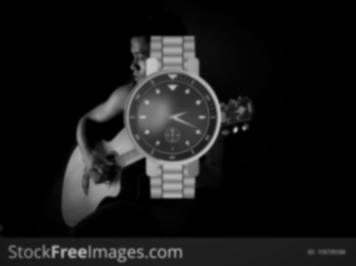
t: 2:19
